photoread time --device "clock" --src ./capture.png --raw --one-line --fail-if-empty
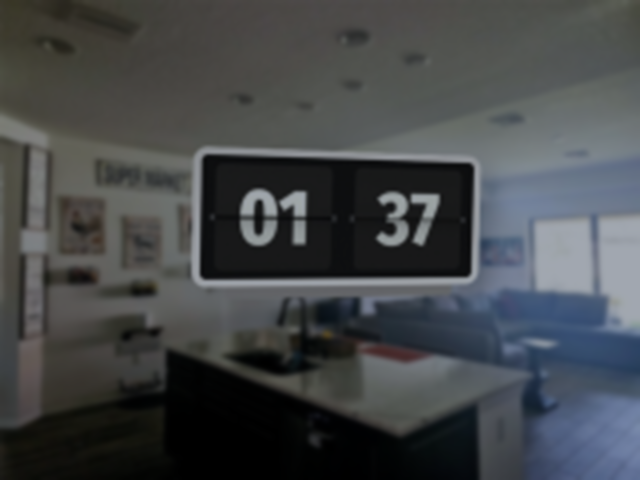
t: 1:37
